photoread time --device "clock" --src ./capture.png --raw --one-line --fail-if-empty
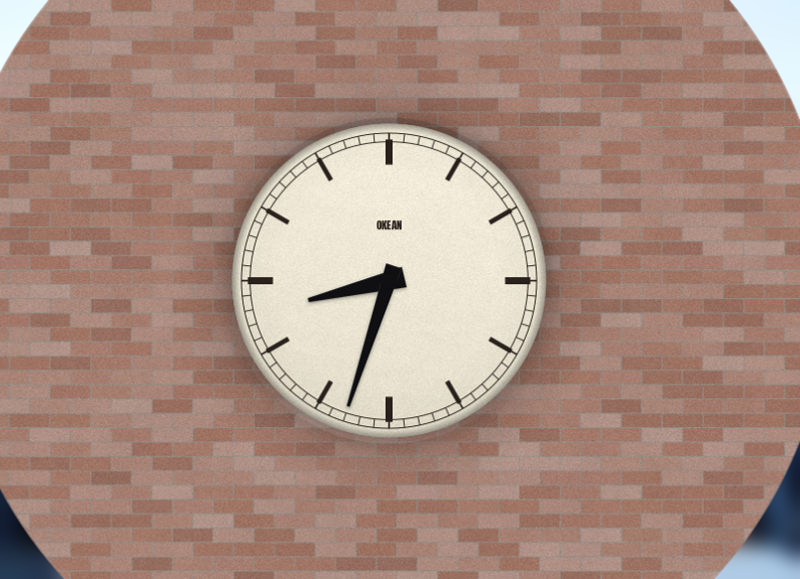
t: 8:33
